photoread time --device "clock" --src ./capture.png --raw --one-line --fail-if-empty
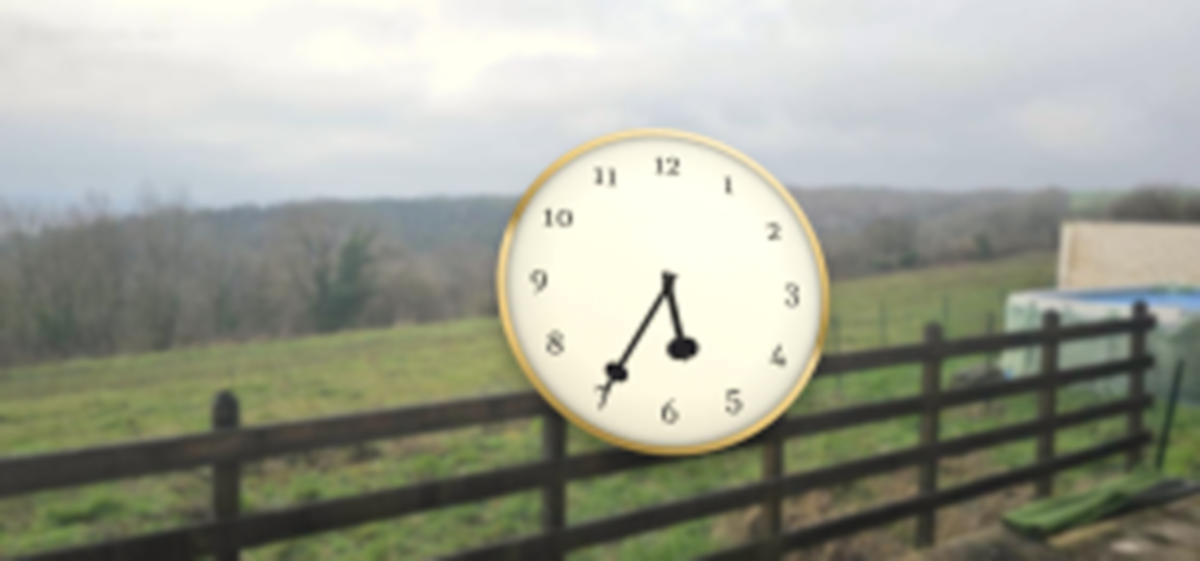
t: 5:35
